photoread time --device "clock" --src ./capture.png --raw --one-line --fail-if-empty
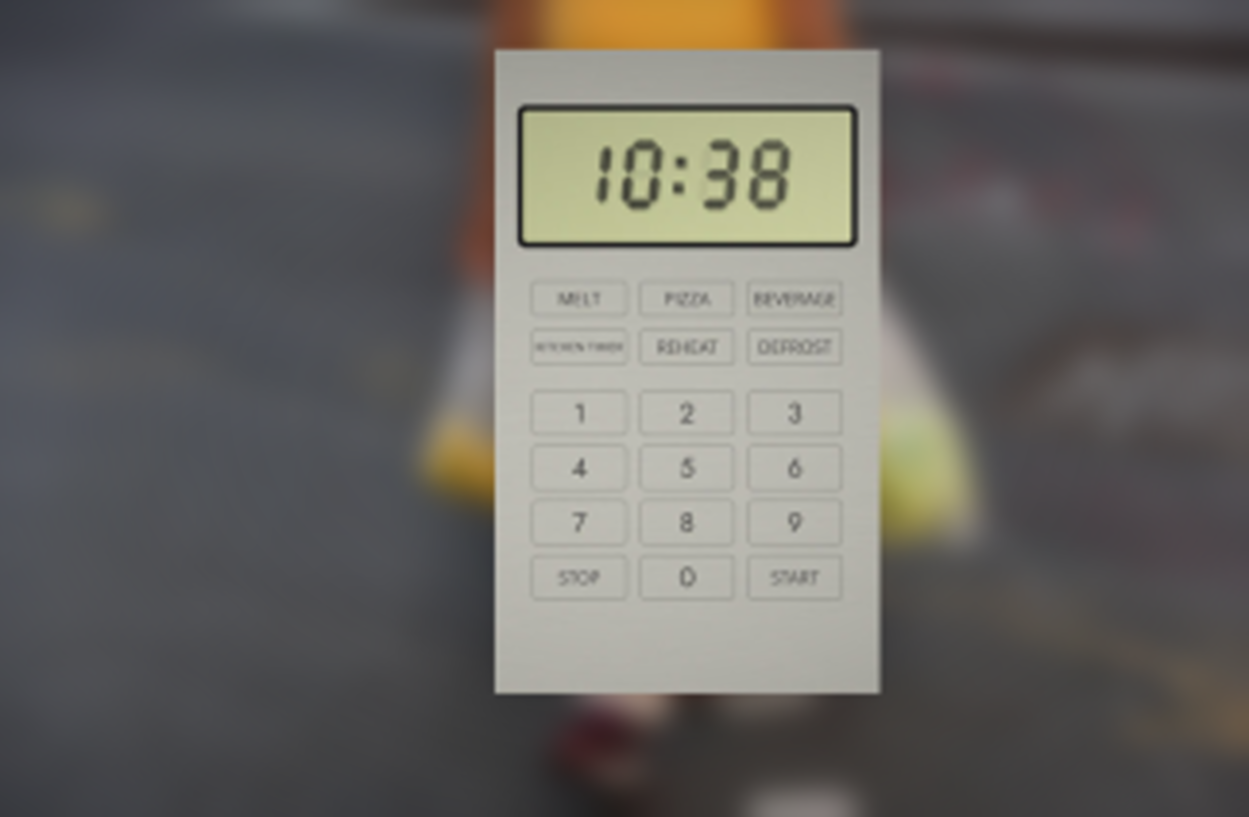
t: 10:38
